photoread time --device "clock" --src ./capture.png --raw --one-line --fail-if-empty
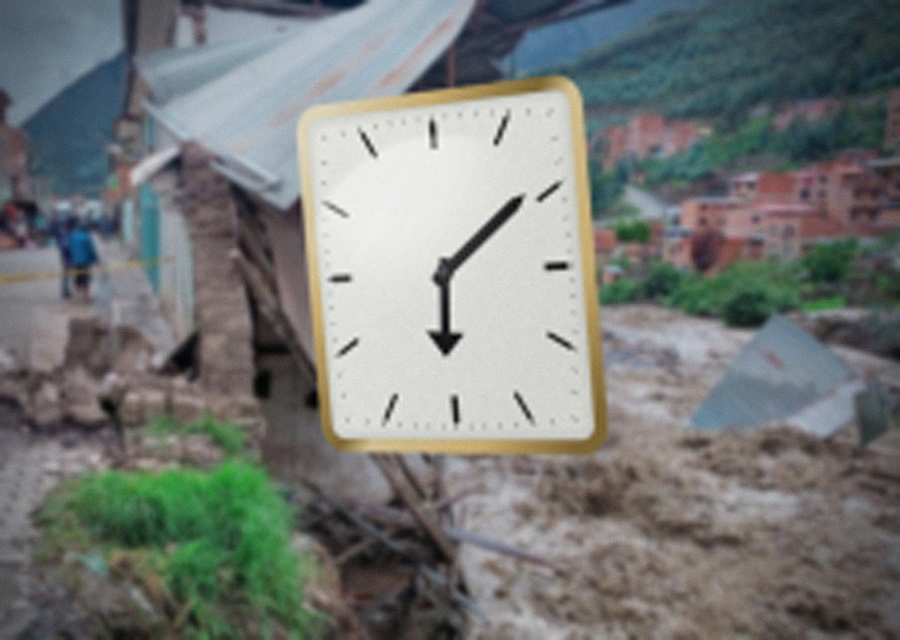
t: 6:09
